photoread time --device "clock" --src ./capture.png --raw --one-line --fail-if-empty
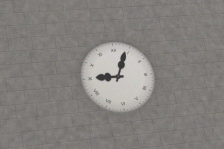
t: 9:04
